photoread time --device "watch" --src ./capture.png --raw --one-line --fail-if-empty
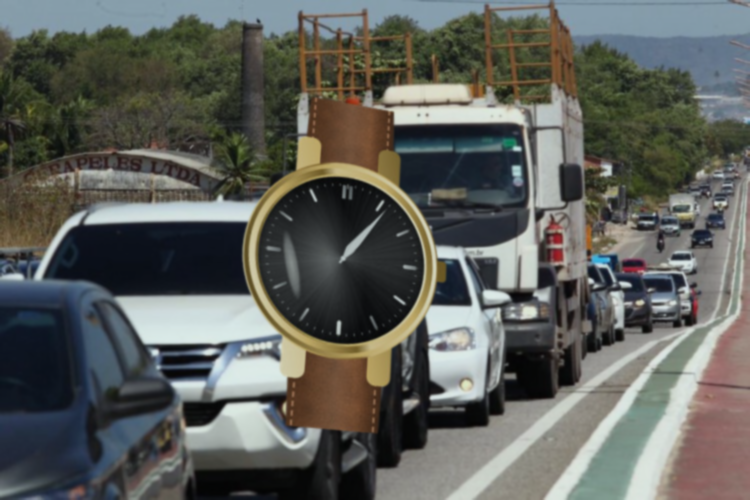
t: 1:06
